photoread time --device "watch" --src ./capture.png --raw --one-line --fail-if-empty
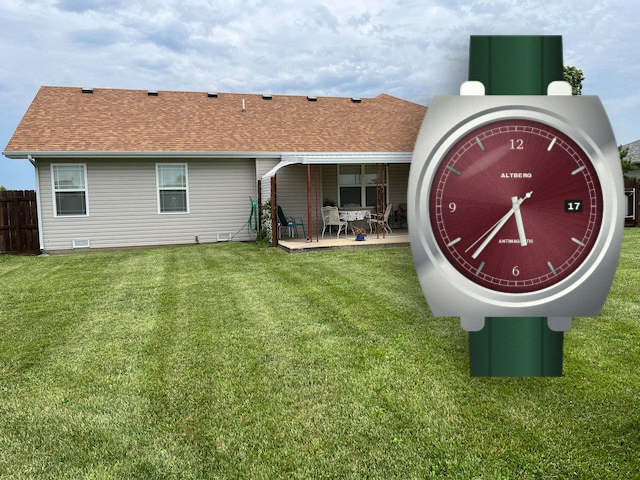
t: 5:36:38
